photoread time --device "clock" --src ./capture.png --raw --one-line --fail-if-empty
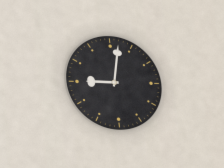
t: 9:02
